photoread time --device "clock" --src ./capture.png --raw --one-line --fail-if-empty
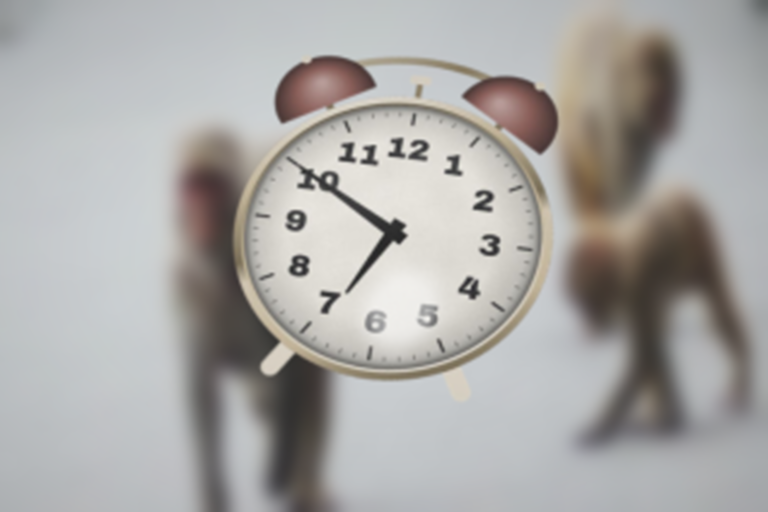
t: 6:50
